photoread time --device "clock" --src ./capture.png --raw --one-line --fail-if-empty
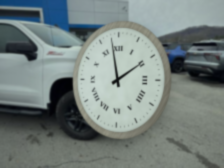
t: 1:58
